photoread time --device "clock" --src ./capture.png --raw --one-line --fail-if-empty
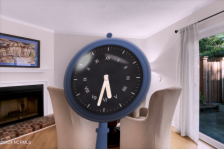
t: 5:32
